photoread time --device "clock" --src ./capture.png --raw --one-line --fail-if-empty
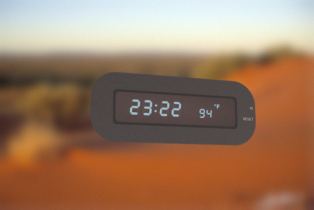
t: 23:22
